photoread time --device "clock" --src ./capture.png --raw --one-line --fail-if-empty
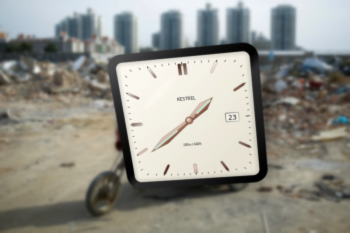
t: 1:39
